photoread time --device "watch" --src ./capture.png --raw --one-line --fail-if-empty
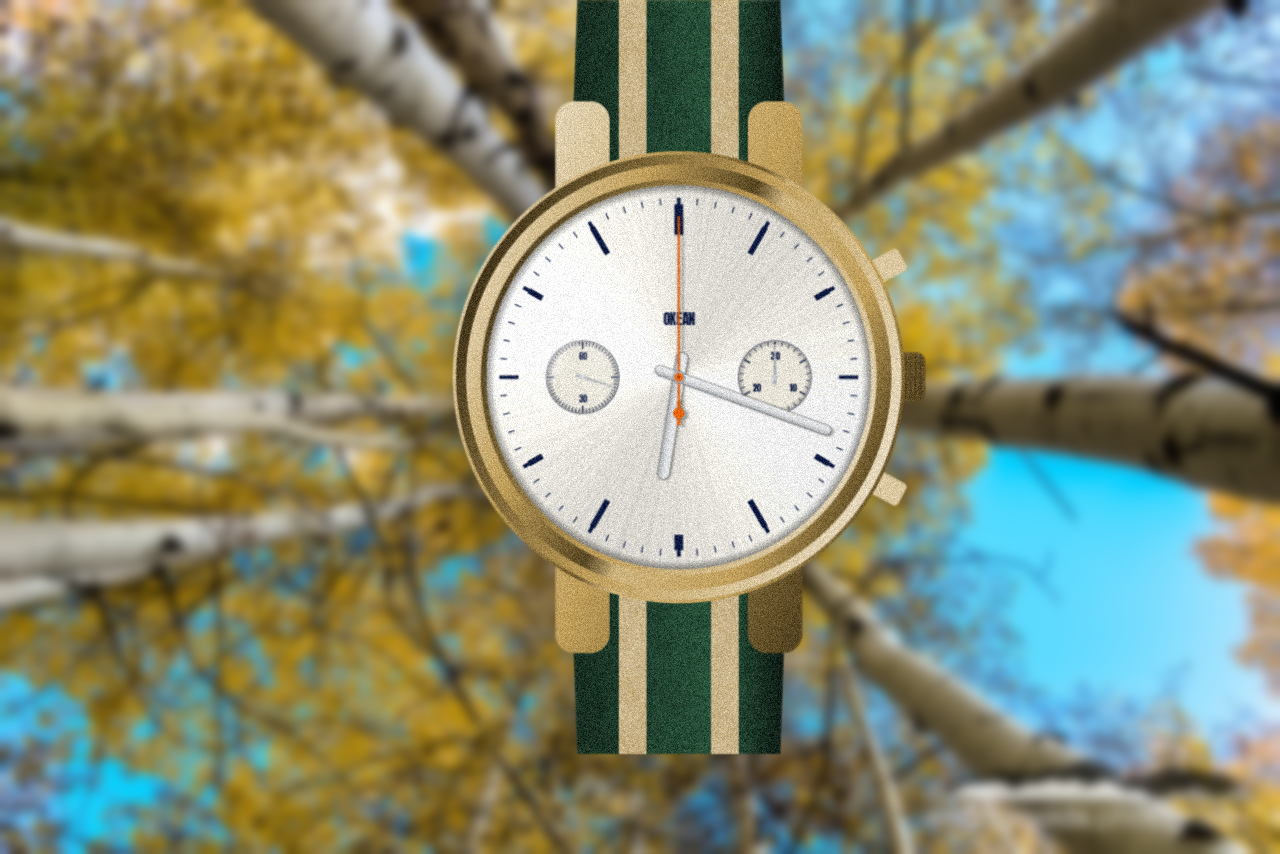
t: 6:18:18
